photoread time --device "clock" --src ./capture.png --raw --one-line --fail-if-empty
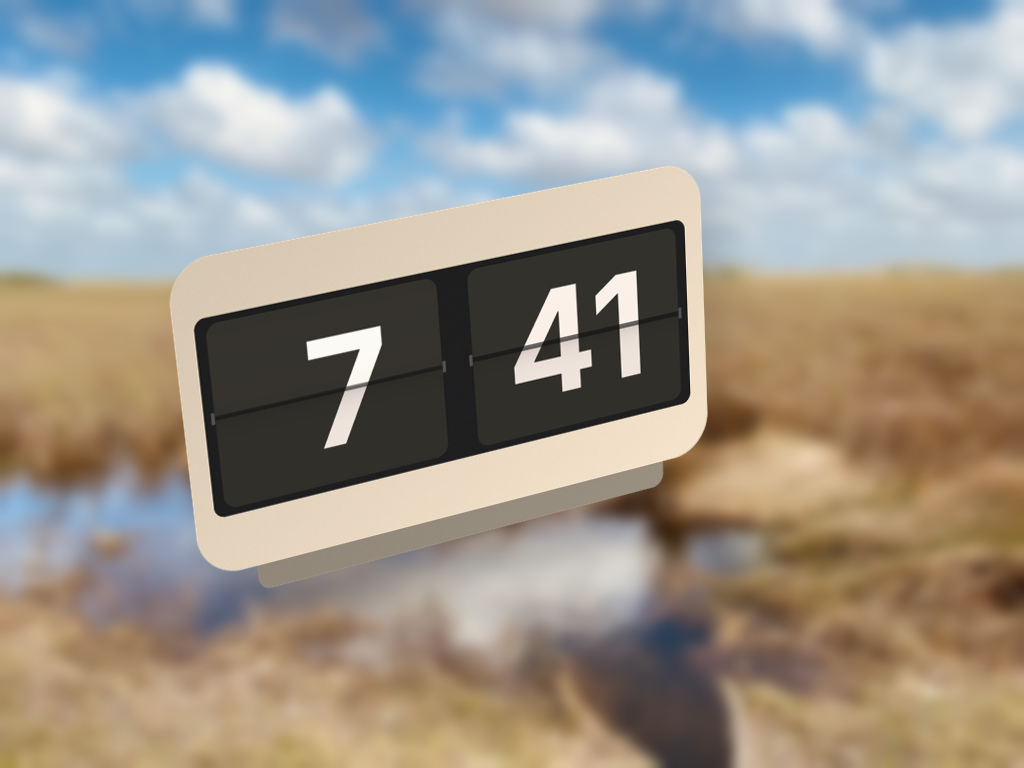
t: 7:41
